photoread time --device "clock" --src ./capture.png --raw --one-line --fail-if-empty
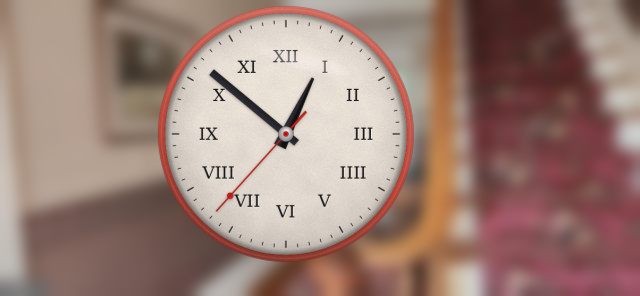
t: 12:51:37
